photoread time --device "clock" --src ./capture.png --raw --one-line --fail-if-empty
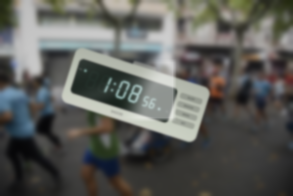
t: 1:08
